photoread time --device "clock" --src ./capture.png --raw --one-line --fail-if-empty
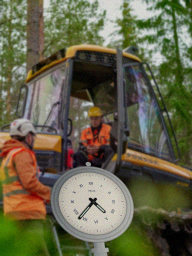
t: 4:37
